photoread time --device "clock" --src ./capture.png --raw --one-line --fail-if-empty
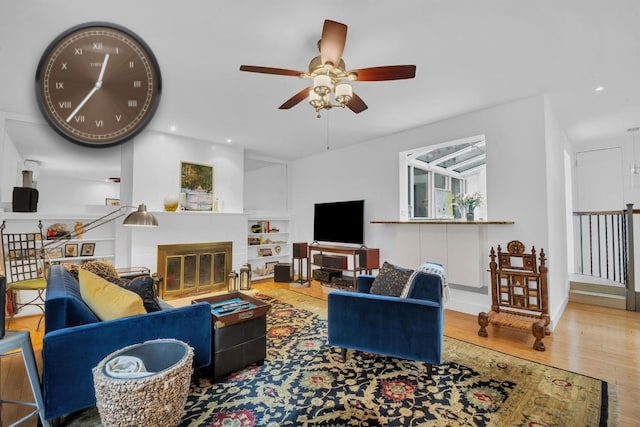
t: 12:37
